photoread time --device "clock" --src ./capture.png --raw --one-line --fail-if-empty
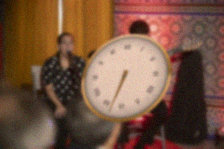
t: 6:33
